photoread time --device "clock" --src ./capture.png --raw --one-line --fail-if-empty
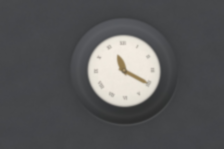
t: 11:20
